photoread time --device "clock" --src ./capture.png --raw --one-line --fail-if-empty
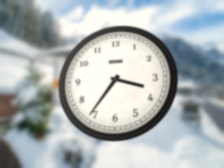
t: 3:36
